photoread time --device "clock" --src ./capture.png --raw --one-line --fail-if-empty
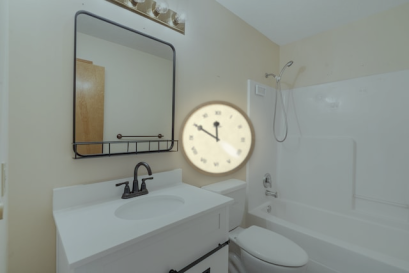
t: 11:50
